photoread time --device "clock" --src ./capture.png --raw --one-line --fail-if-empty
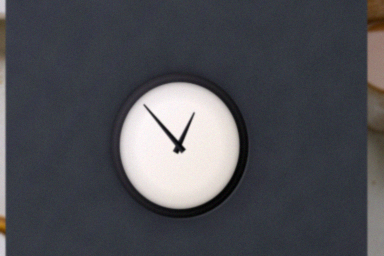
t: 12:53
